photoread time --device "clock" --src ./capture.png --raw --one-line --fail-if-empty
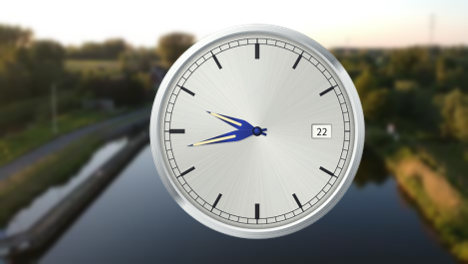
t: 9:43
